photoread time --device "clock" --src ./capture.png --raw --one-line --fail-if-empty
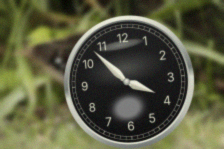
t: 3:53
